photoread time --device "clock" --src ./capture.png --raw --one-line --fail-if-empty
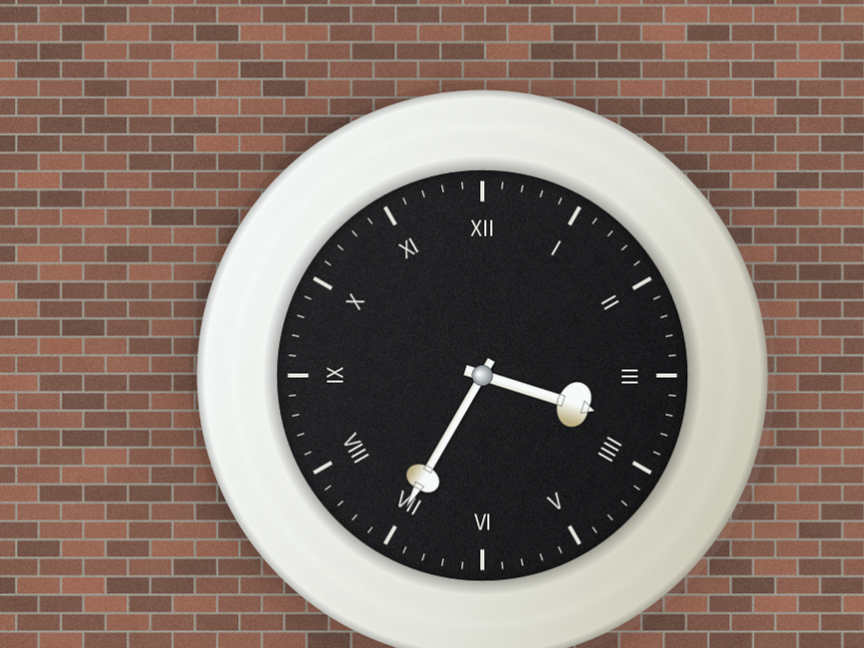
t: 3:35
